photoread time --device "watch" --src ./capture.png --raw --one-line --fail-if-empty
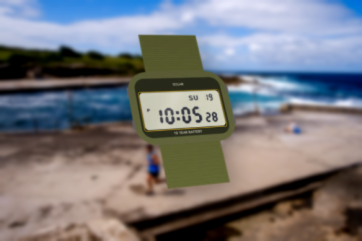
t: 10:05:28
